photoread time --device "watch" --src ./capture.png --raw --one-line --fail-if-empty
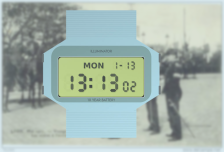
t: 13:13:02
